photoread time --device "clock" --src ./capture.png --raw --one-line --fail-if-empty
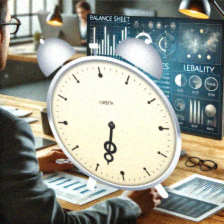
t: 6:33
